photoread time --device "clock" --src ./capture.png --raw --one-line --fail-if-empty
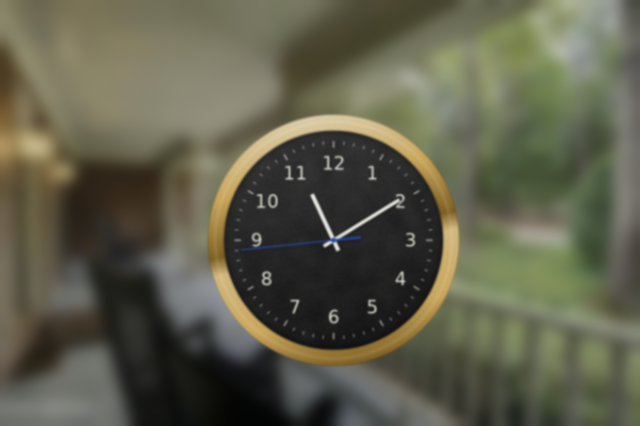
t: 11:09:44
